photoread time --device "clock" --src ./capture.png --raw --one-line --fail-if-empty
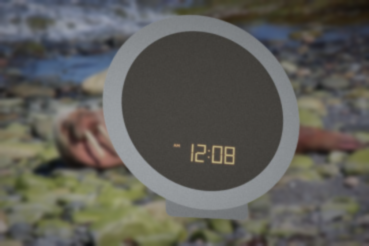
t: 12:08
